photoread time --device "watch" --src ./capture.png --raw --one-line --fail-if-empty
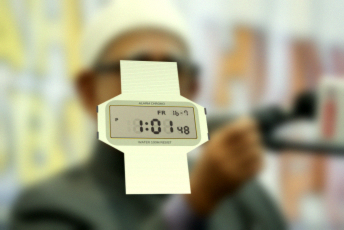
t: 1:01:48
